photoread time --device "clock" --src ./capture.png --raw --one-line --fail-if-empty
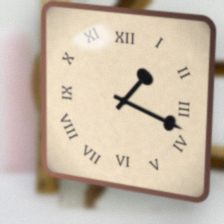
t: 1:18
